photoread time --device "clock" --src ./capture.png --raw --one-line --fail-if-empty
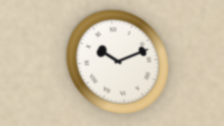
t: 10:12
